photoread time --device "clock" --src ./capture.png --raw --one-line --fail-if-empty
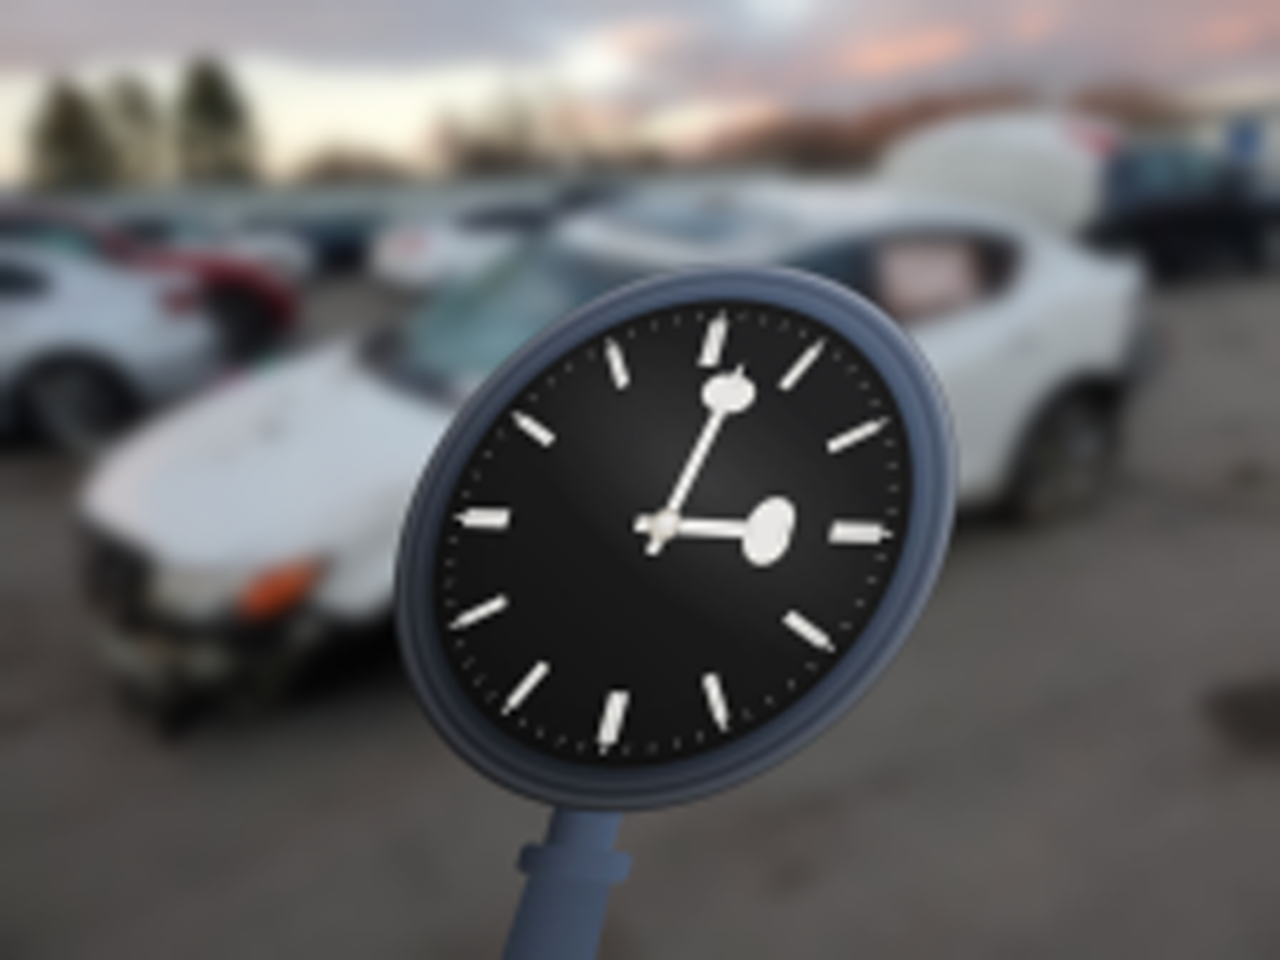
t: 3:02
